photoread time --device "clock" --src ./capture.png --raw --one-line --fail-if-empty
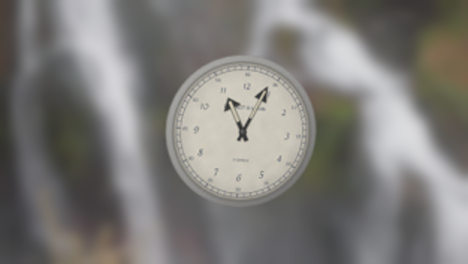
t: 11:04
